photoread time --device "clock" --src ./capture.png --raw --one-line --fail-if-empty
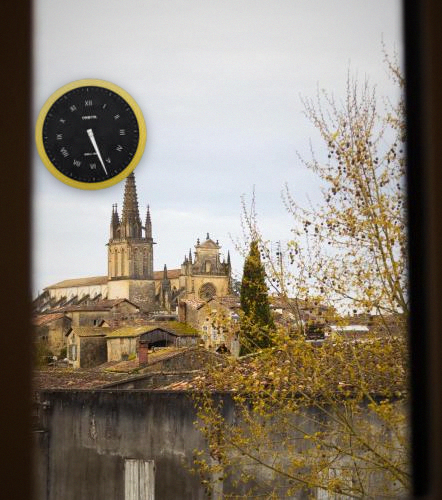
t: 5:27
